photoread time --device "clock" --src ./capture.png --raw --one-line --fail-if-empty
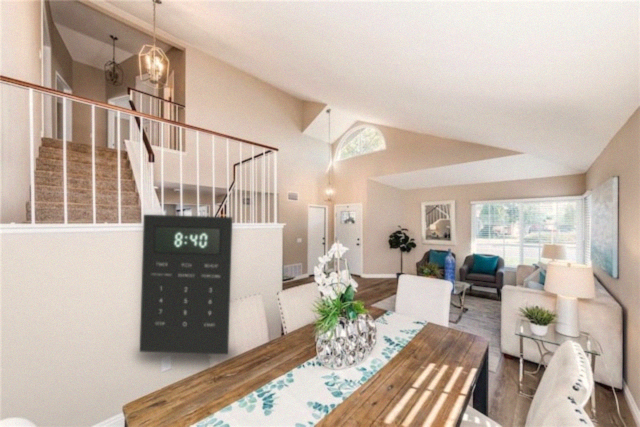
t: 8:40
